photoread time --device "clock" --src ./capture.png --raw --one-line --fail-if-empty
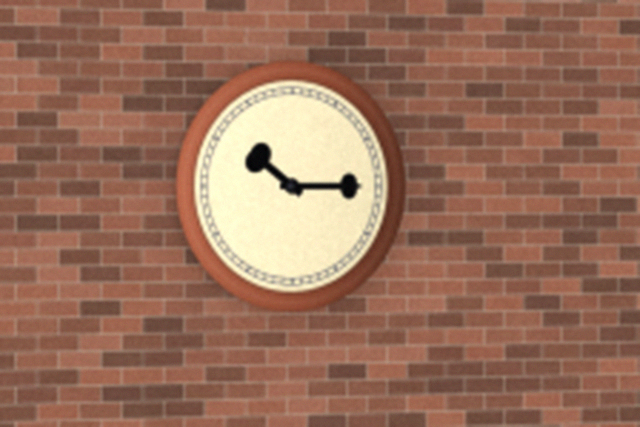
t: 10:15
